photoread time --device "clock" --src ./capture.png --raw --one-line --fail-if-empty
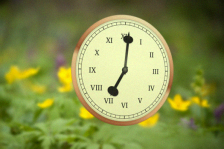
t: 7:01
